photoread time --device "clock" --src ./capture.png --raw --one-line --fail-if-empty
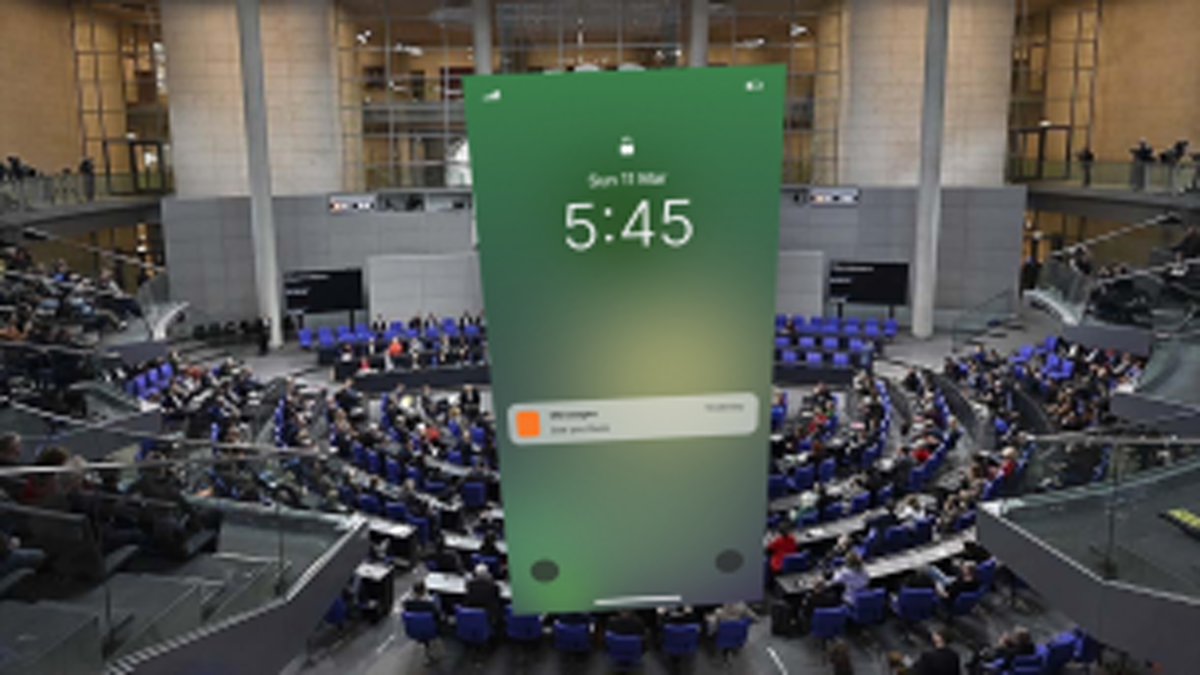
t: 5:45
